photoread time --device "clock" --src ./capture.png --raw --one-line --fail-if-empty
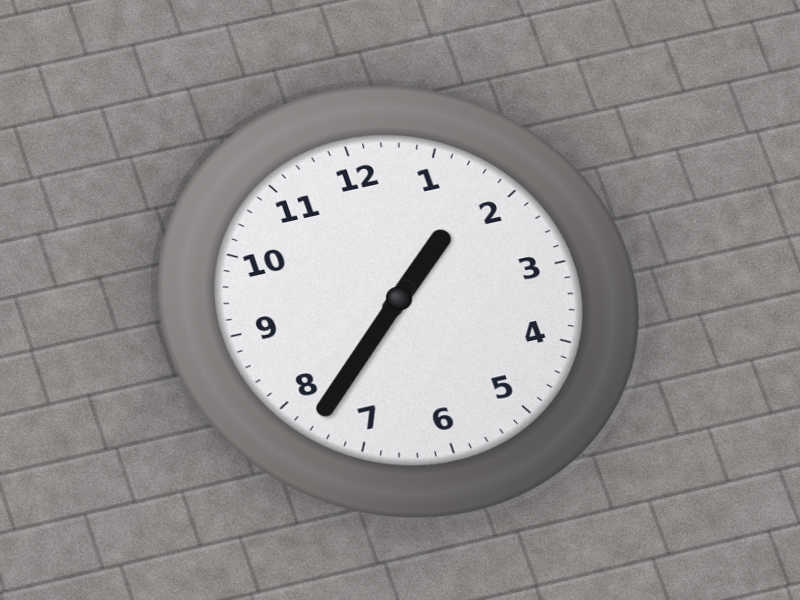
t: 1:38
